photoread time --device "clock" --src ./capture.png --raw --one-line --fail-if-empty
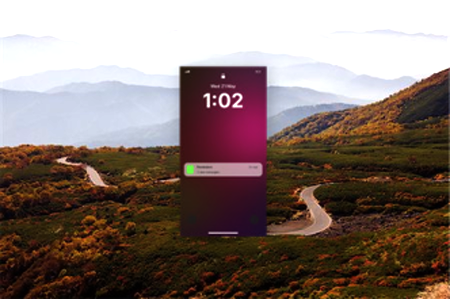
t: 1:02
